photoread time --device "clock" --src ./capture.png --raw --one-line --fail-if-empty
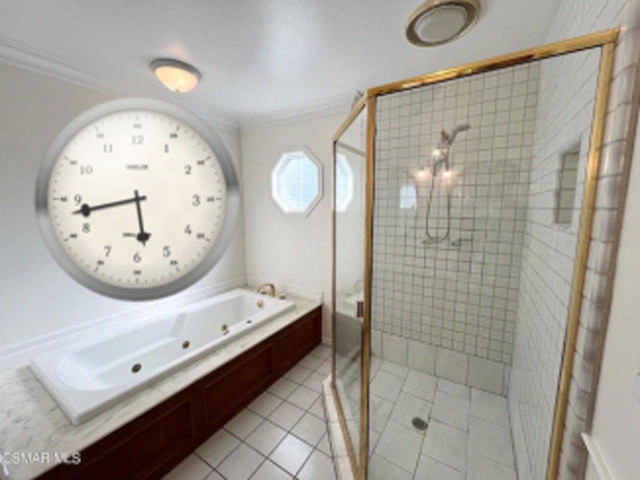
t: 5:43
